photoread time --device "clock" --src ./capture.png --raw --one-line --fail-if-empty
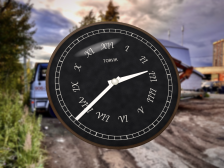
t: 2:39
